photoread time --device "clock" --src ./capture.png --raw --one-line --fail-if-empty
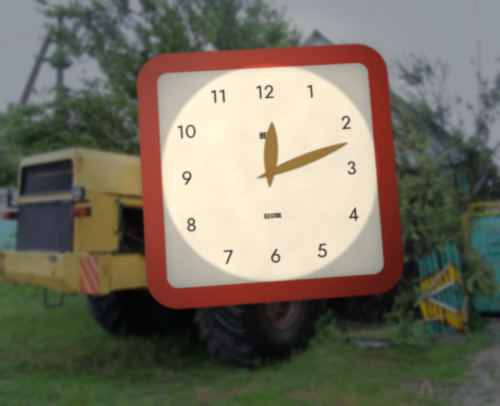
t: 12:12
